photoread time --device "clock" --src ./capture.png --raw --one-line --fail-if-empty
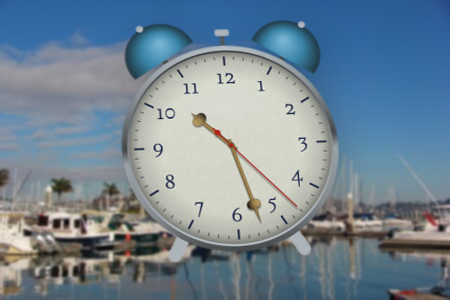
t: 10:27:23
